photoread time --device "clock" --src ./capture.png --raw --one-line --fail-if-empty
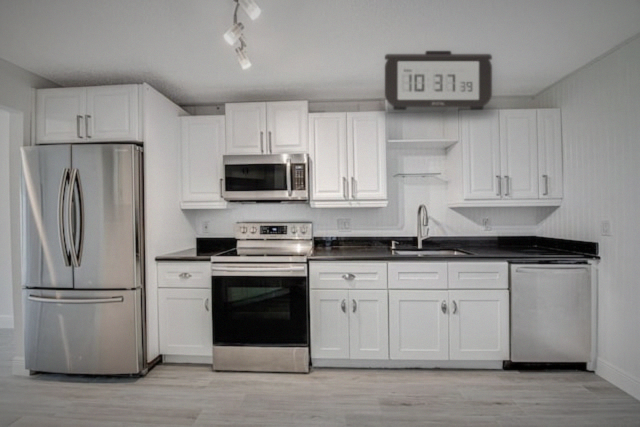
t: 10:37
